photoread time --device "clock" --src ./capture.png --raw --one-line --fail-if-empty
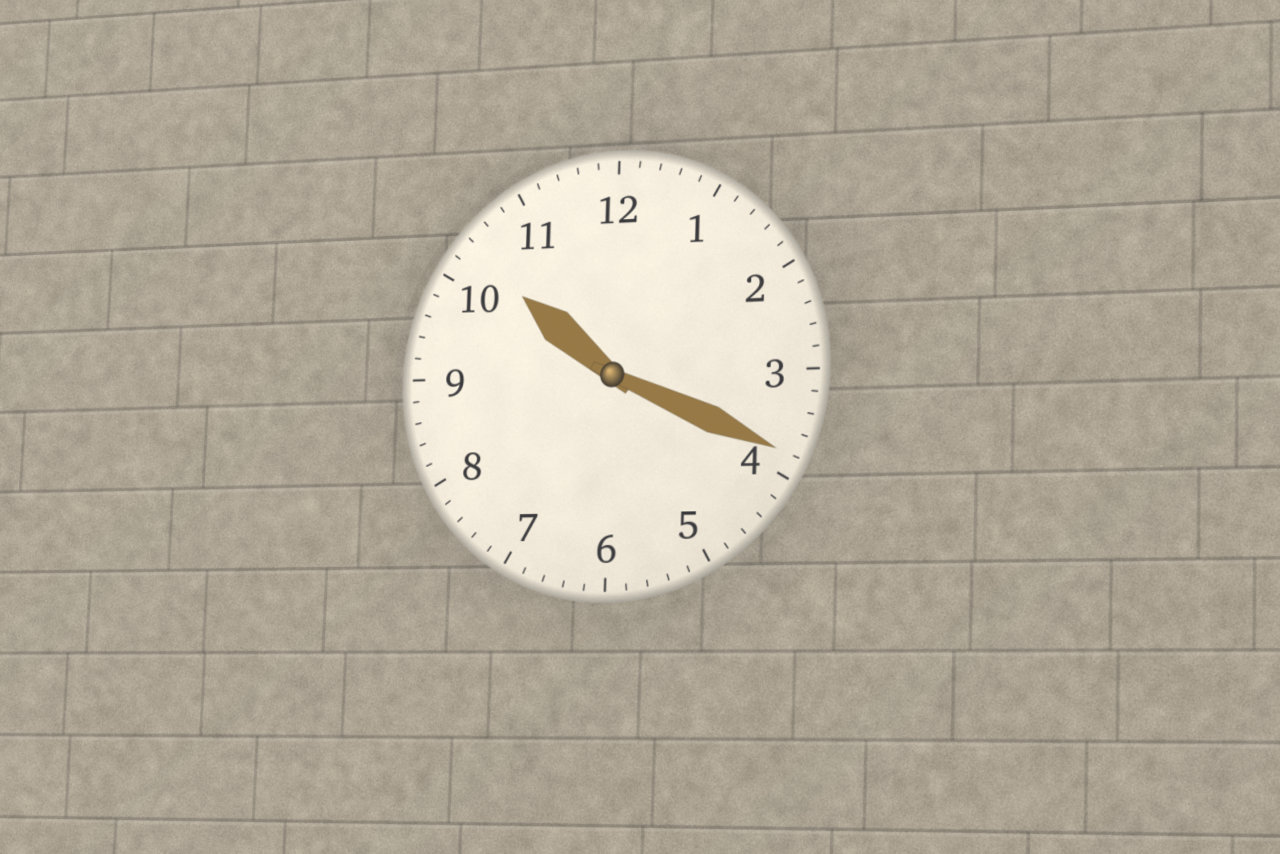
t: 10:19
